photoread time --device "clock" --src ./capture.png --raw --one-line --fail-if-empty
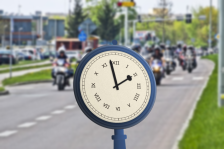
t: 1:58
